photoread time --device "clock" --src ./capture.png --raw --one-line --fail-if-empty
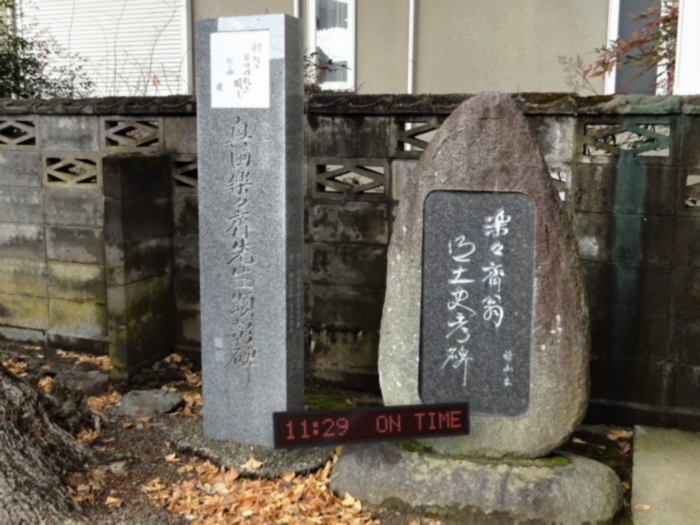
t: 11:29
